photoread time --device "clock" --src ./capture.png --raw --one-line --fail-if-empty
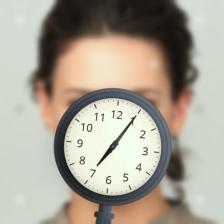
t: 7:05
